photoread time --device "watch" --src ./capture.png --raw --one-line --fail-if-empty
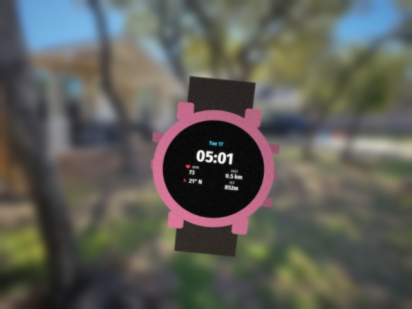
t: 5:01
